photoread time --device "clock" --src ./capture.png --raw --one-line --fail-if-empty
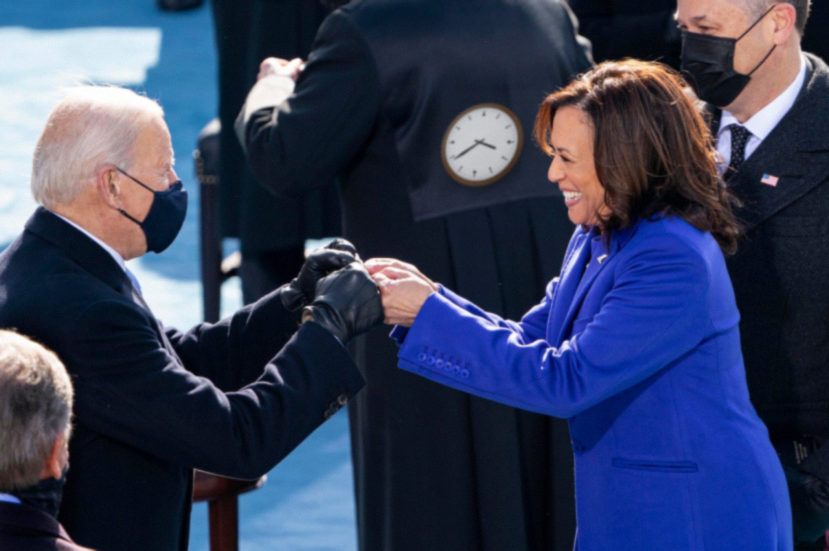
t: 3:39
